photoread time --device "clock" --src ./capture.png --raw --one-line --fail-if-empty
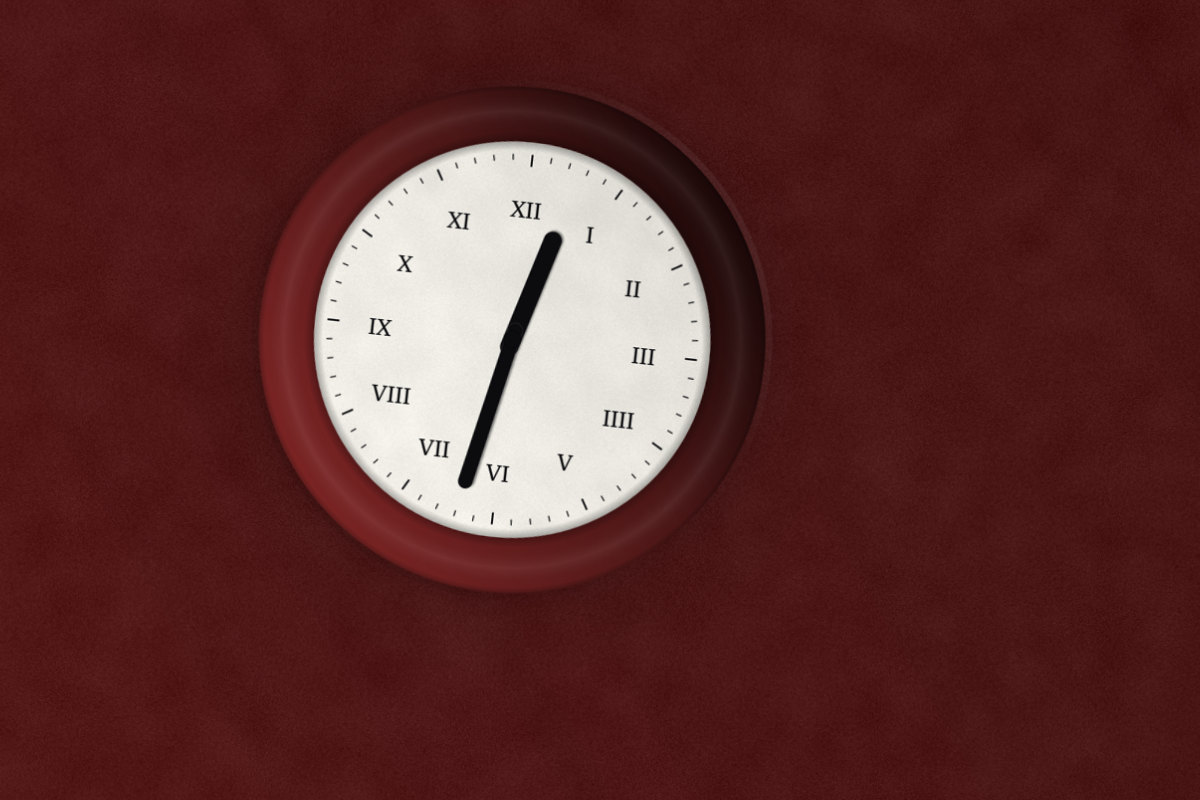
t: 12:32
